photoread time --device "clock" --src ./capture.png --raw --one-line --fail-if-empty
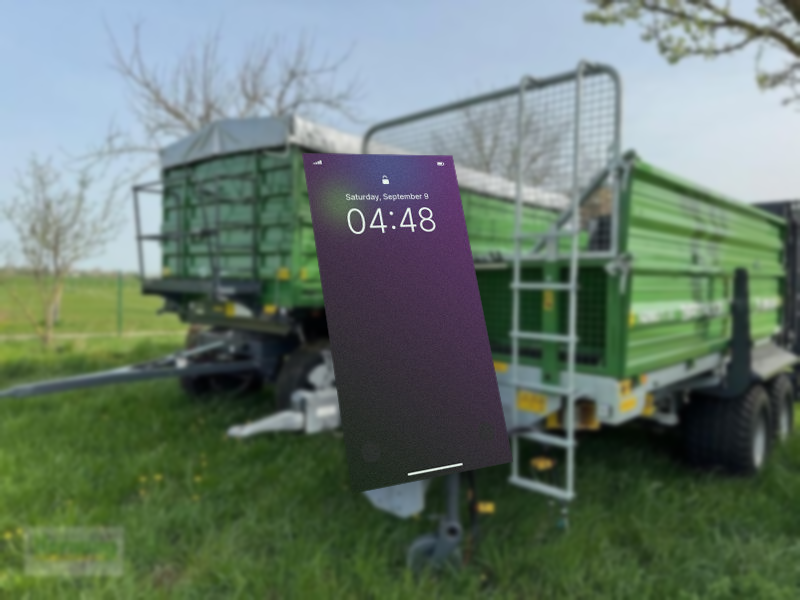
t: 4:48
